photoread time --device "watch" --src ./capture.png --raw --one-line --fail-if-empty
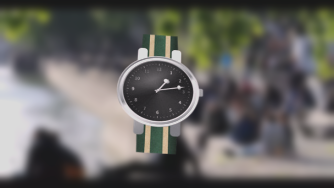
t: 1:13
